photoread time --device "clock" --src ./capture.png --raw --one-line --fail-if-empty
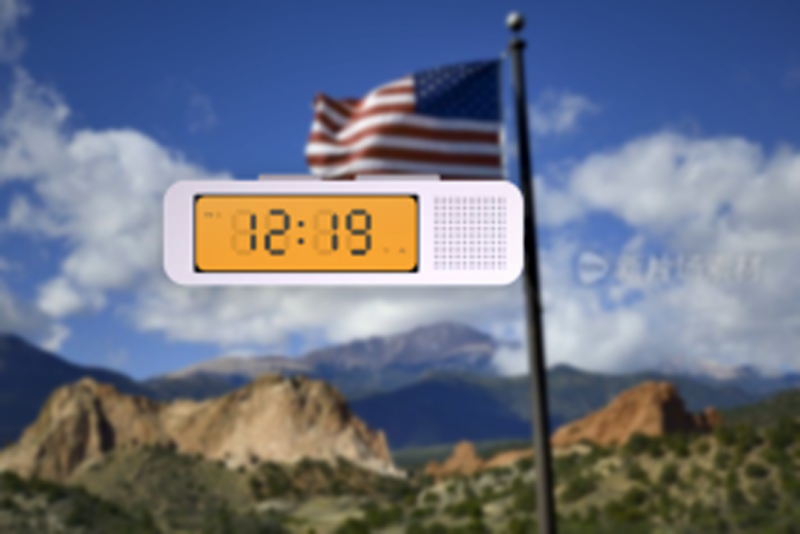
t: 12:19
